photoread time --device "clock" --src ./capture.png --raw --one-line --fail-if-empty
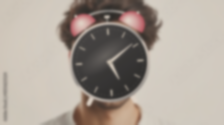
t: 5:09
